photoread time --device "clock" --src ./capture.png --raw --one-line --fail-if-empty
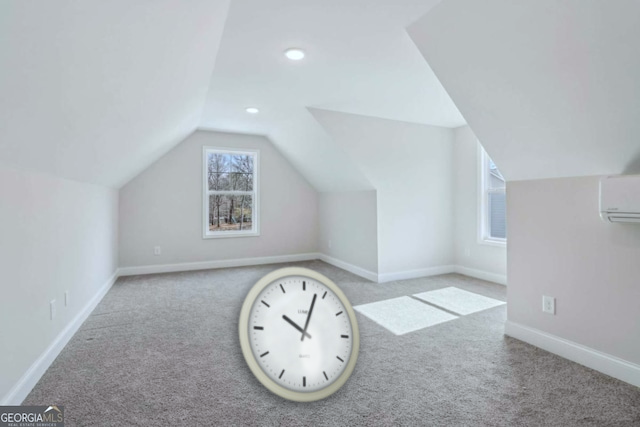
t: 10:03
